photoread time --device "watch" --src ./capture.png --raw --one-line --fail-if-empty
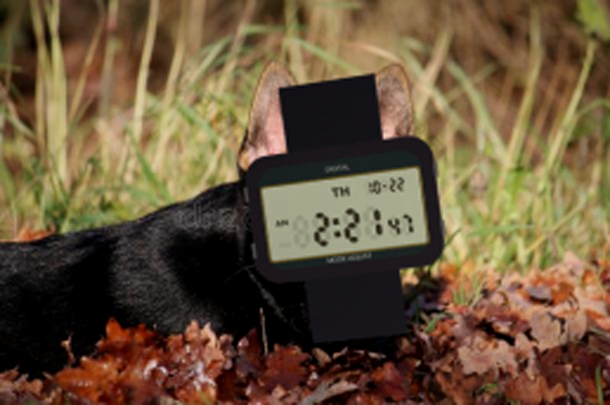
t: 2:21:47
